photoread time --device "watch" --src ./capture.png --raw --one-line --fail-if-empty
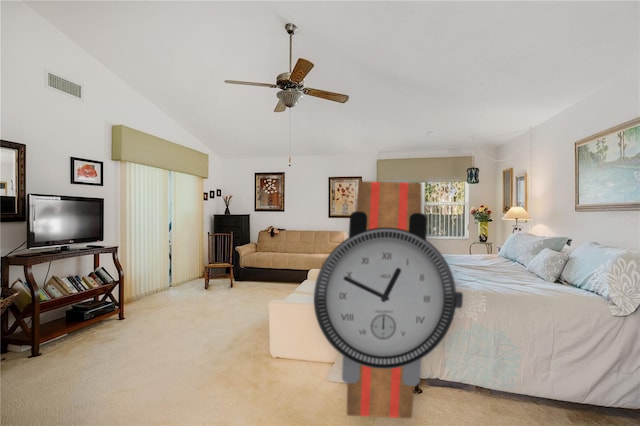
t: 12:49
